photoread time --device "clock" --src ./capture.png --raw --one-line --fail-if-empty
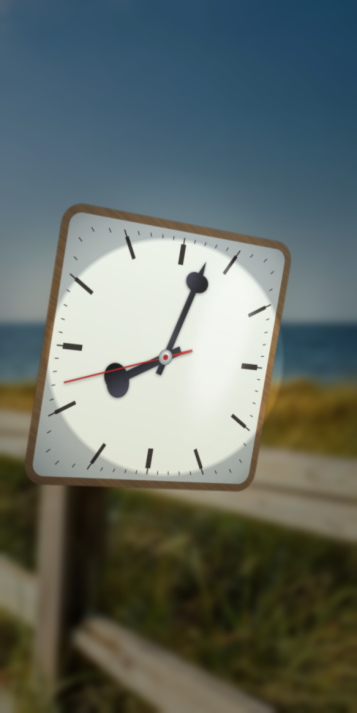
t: 8:02:42
